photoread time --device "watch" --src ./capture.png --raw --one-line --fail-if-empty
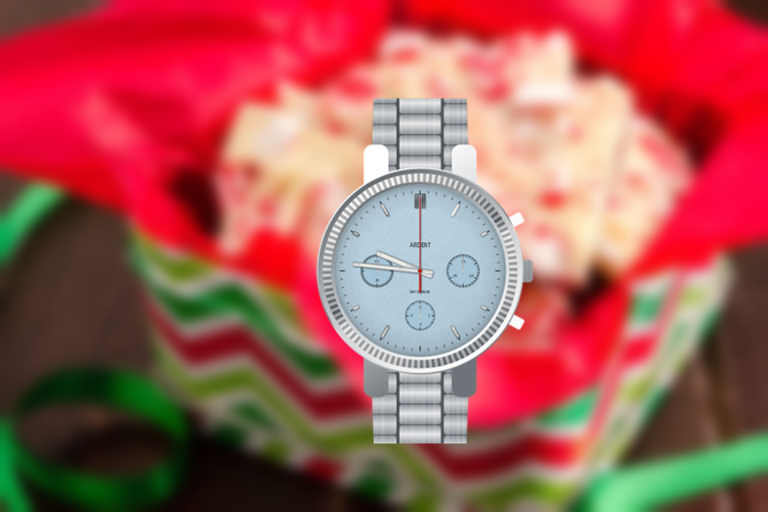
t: 9:46
